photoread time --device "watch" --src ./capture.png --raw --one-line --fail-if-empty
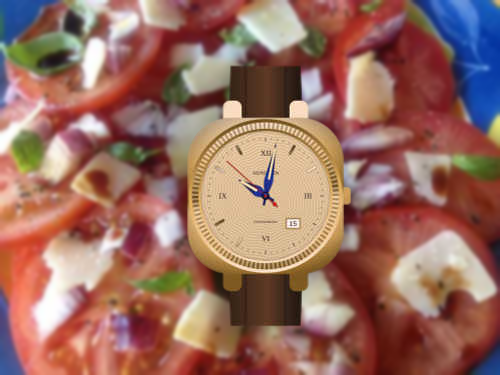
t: 10:01:52
